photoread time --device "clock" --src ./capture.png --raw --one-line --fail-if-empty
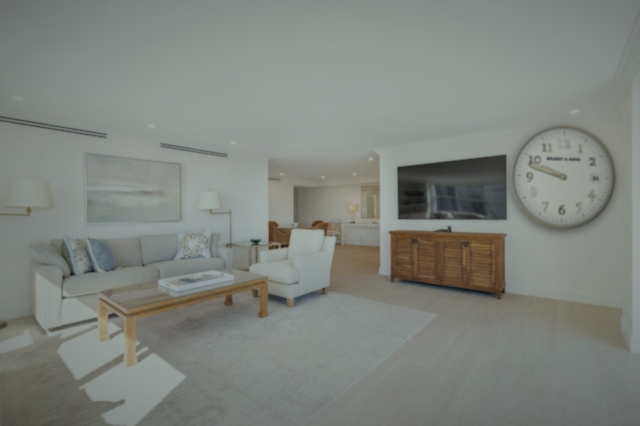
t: 9:48
